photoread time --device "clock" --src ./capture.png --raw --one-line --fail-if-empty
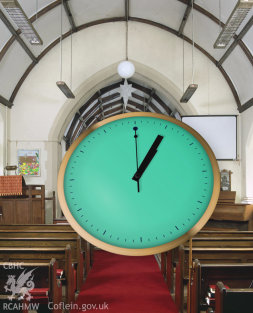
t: 1:05:00
